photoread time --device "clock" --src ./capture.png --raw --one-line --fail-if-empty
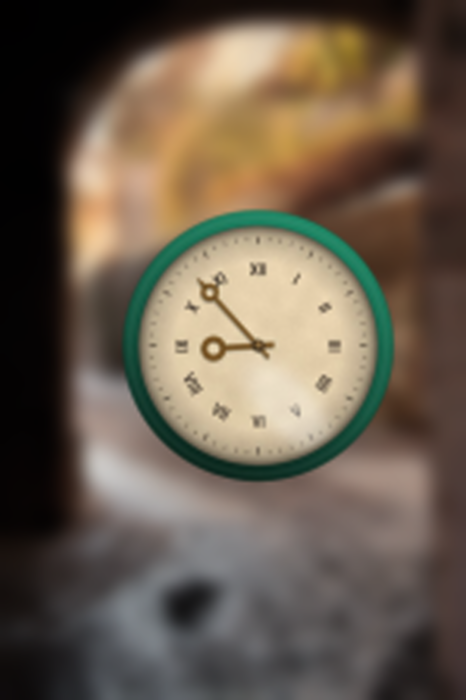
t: 8:53
